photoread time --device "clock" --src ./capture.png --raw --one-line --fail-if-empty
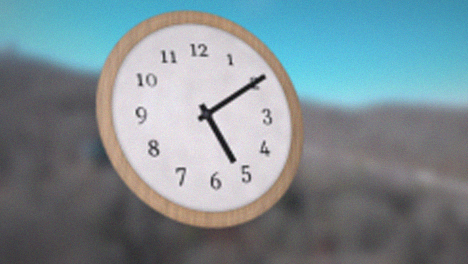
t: 5:10
